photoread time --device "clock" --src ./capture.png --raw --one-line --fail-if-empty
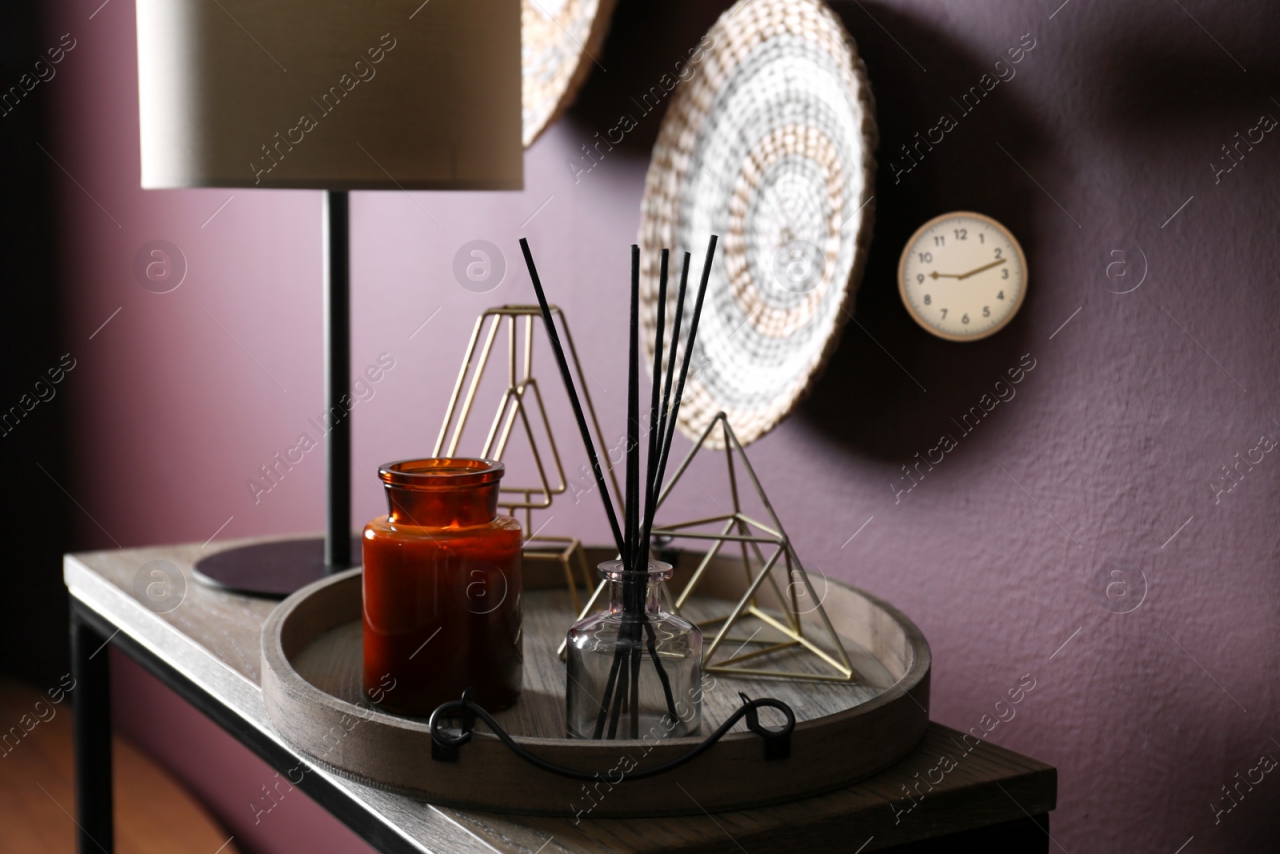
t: 9:12
